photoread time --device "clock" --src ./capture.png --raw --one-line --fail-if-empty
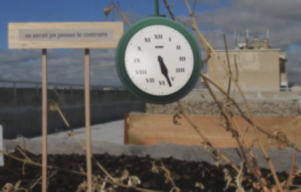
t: 5:27
